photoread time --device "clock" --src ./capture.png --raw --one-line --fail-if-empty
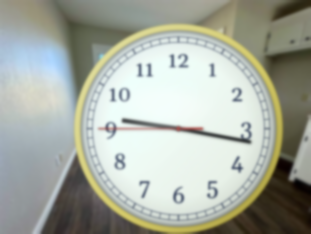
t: 9:16:45
